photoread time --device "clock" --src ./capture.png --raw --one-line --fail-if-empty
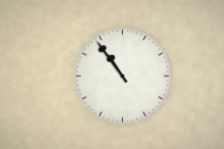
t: 10:54
